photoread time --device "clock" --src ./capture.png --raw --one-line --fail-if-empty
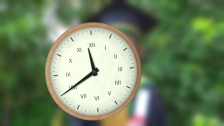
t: 11:40
